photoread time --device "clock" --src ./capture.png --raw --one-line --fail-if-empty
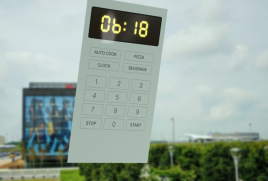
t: 6:18
